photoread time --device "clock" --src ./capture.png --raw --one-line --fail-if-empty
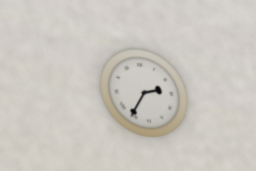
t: 2:36
